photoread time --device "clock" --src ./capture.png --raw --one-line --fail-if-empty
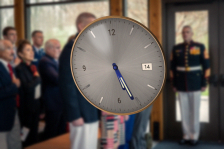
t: 5:26
